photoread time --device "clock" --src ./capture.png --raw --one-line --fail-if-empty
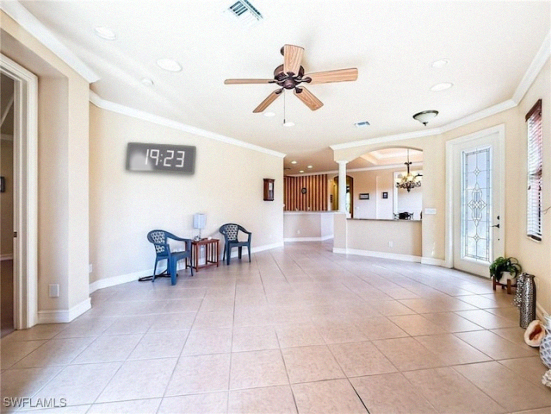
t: 19:23
